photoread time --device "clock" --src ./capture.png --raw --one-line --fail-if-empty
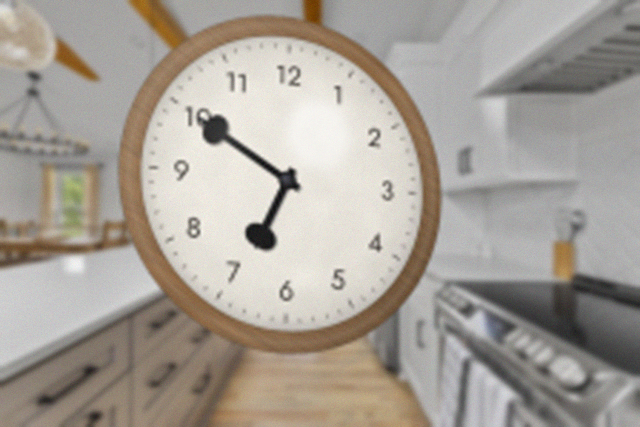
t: 6:50
